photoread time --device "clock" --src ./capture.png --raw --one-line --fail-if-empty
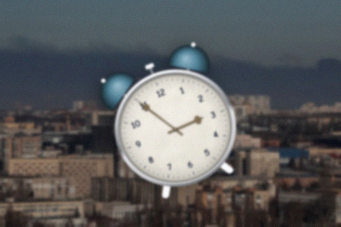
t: 2:55
